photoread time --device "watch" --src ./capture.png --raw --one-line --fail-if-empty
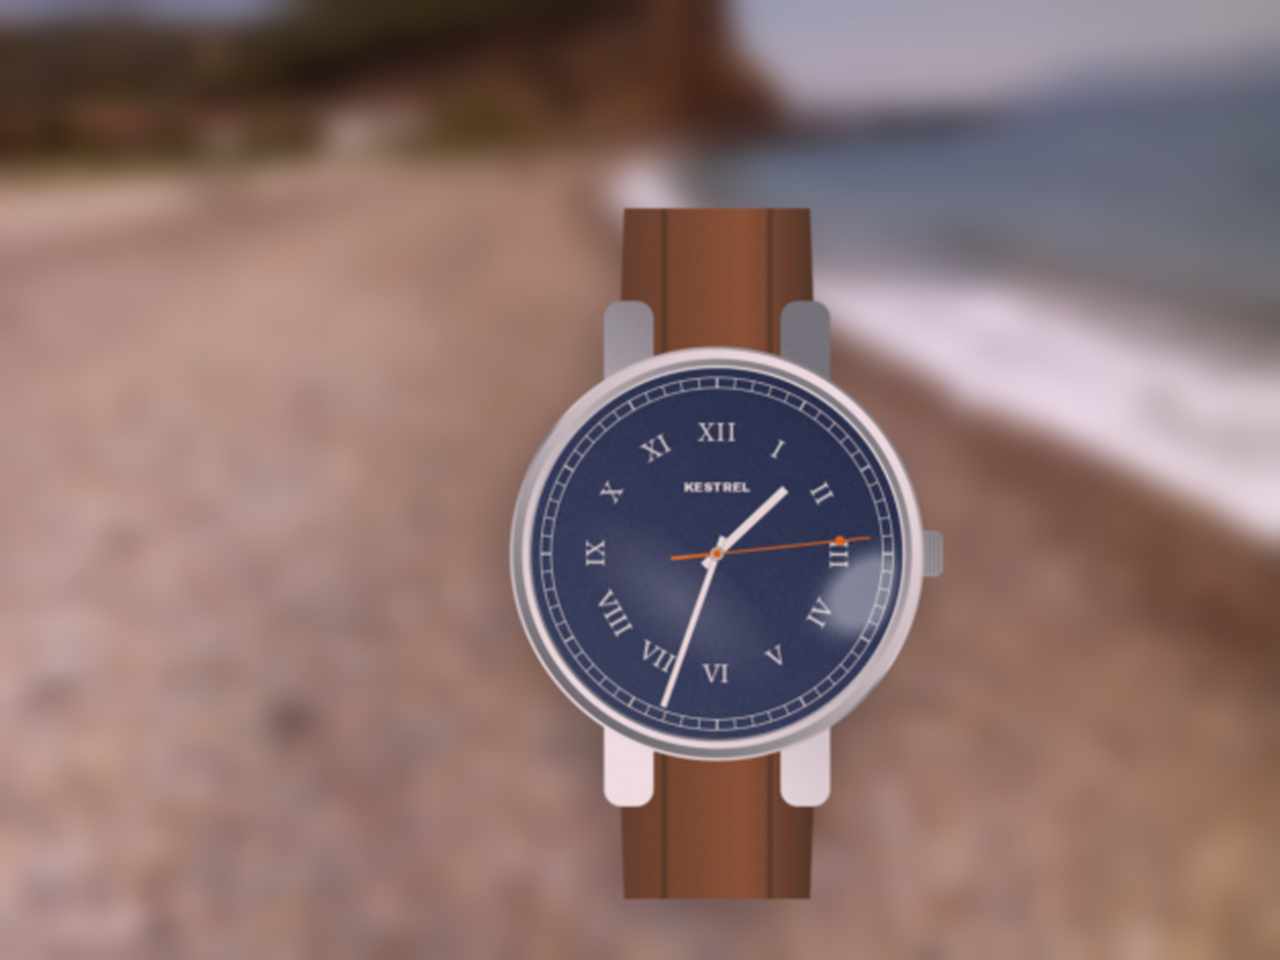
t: 1:33:14
